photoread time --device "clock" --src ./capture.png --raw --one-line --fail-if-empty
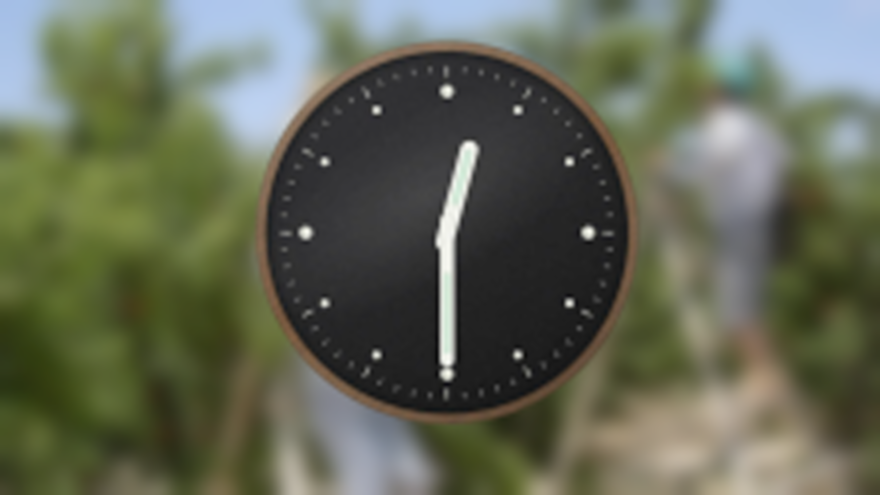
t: 12:30
